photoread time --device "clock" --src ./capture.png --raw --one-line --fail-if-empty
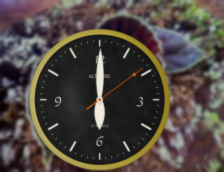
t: 6:00:09
